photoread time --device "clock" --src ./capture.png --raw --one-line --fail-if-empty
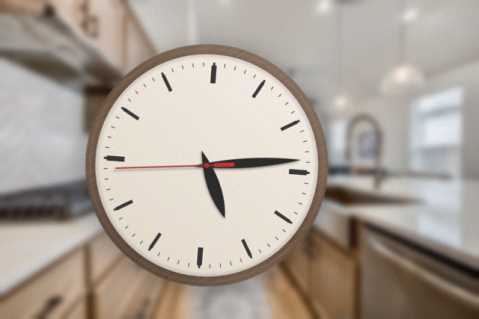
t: 5:13:44
